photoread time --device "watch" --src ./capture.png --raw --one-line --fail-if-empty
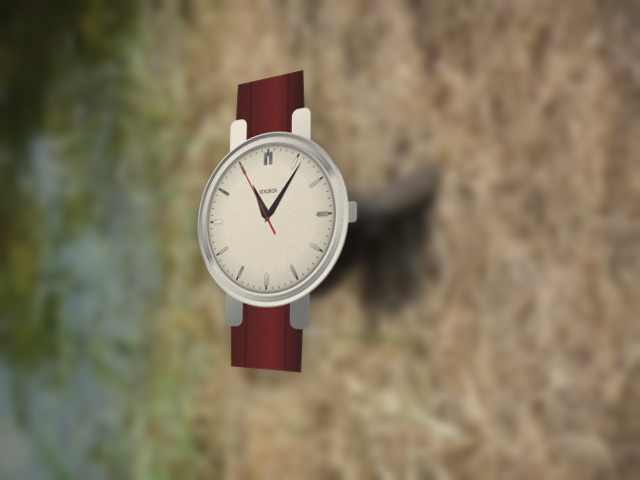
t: 11:05:55
